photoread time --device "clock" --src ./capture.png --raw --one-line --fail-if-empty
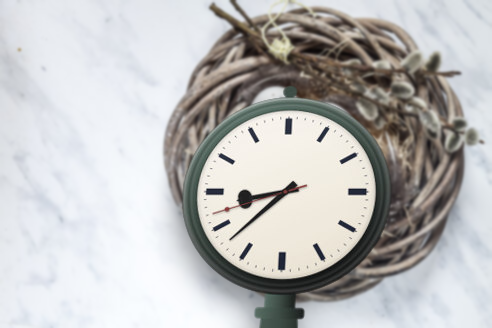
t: 8:37:42
